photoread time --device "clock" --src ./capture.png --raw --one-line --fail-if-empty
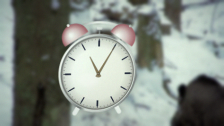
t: 11:05
